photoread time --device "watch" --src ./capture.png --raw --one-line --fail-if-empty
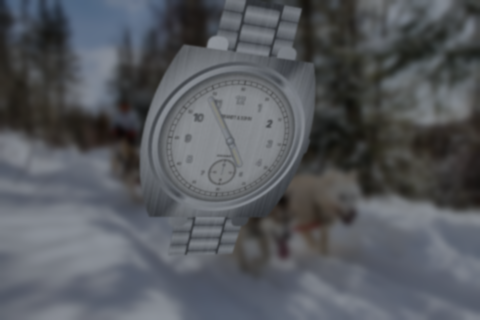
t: 4:54
